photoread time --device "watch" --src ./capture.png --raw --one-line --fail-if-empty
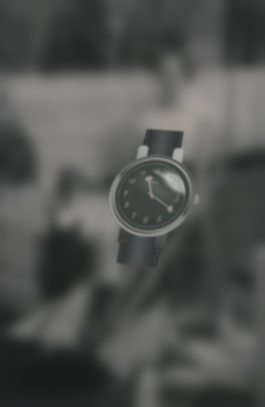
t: 11:20
